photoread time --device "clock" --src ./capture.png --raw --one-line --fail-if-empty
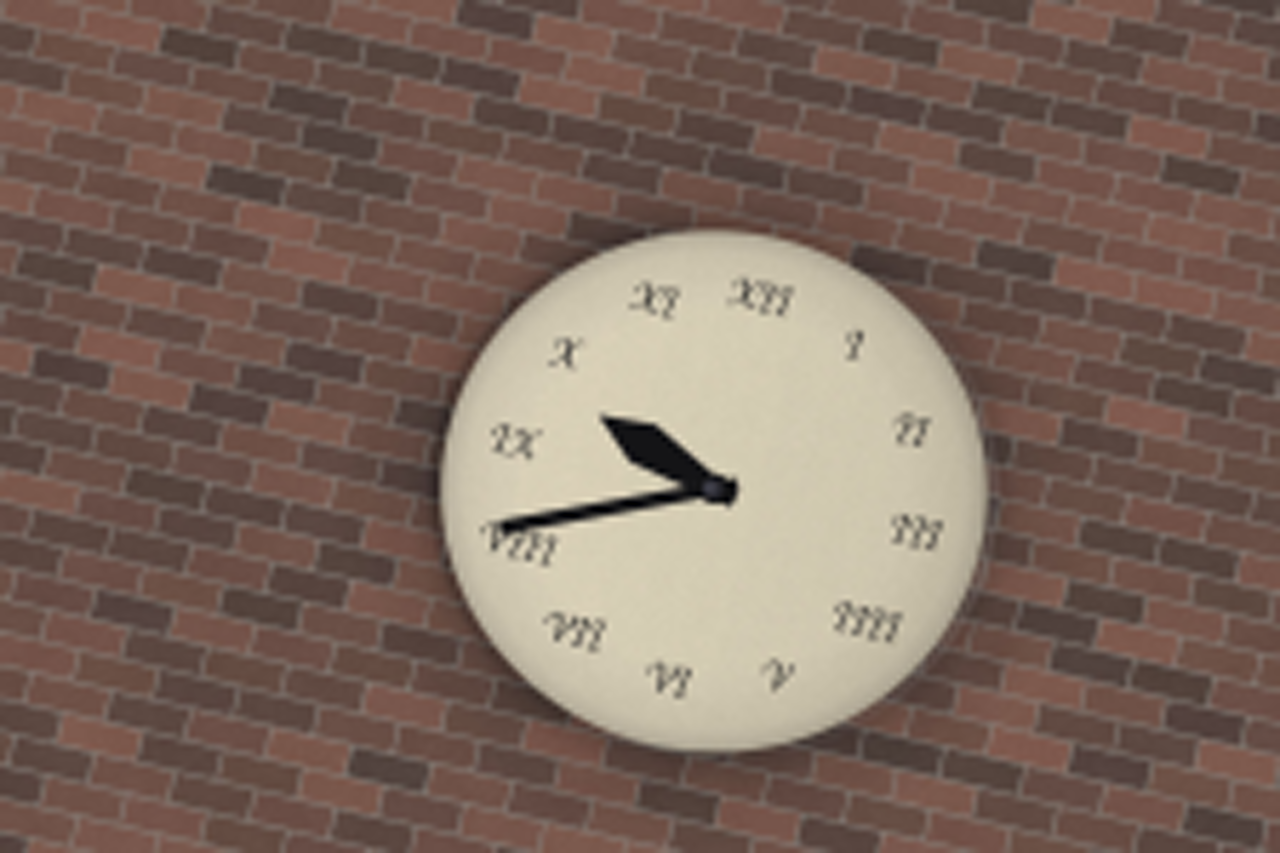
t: 9:41
